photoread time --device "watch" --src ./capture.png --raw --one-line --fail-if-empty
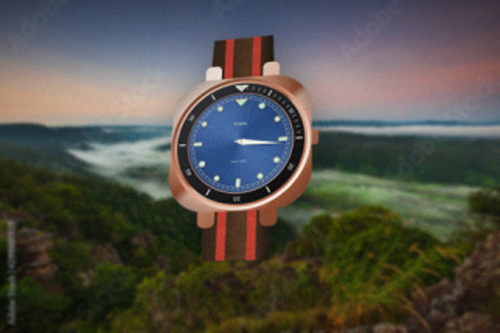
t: 3:16
